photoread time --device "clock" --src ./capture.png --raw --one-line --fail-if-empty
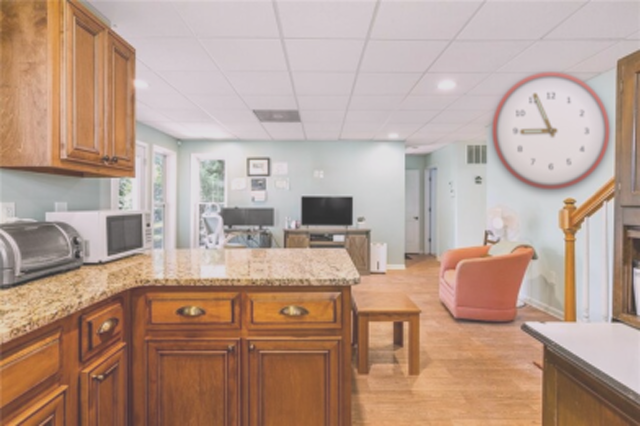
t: 8:56
